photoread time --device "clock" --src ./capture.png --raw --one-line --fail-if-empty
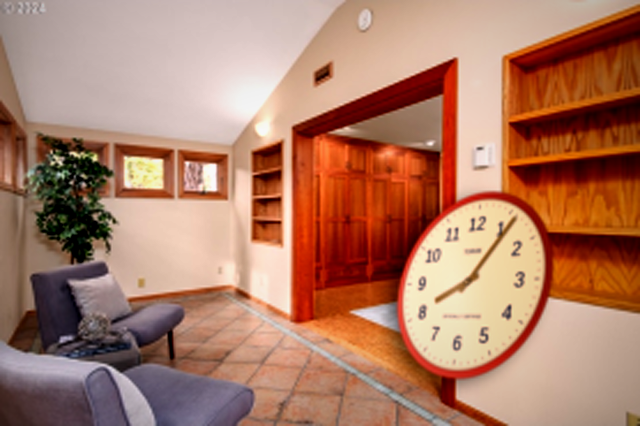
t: 8:06
